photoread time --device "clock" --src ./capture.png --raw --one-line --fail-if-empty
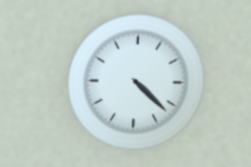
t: 4:22
